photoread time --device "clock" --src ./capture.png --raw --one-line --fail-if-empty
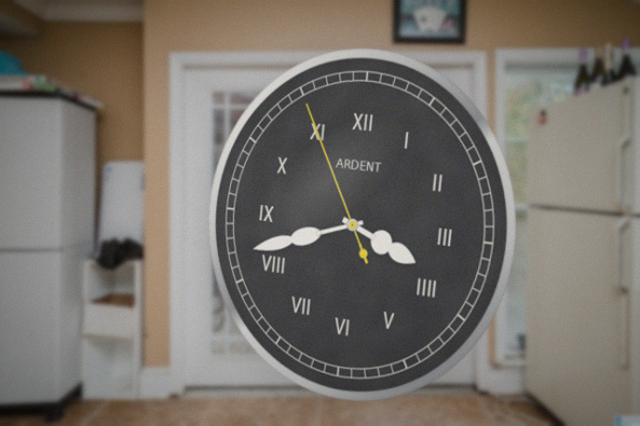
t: 3:41:55
